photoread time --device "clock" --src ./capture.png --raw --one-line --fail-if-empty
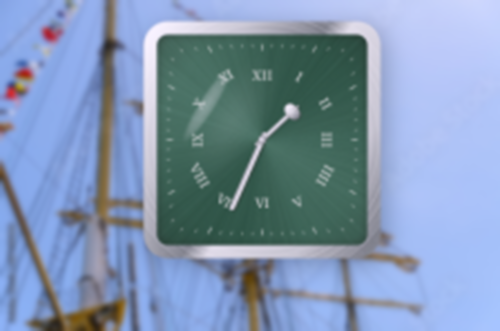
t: 1:34
